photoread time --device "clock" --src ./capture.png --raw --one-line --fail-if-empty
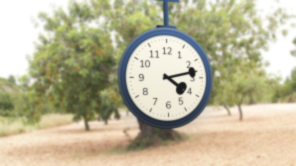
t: 4:13
